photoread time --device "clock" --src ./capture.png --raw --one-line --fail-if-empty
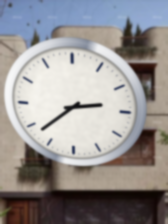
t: 2:38
